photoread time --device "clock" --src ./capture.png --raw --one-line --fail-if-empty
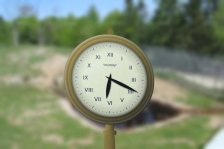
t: 6:19
